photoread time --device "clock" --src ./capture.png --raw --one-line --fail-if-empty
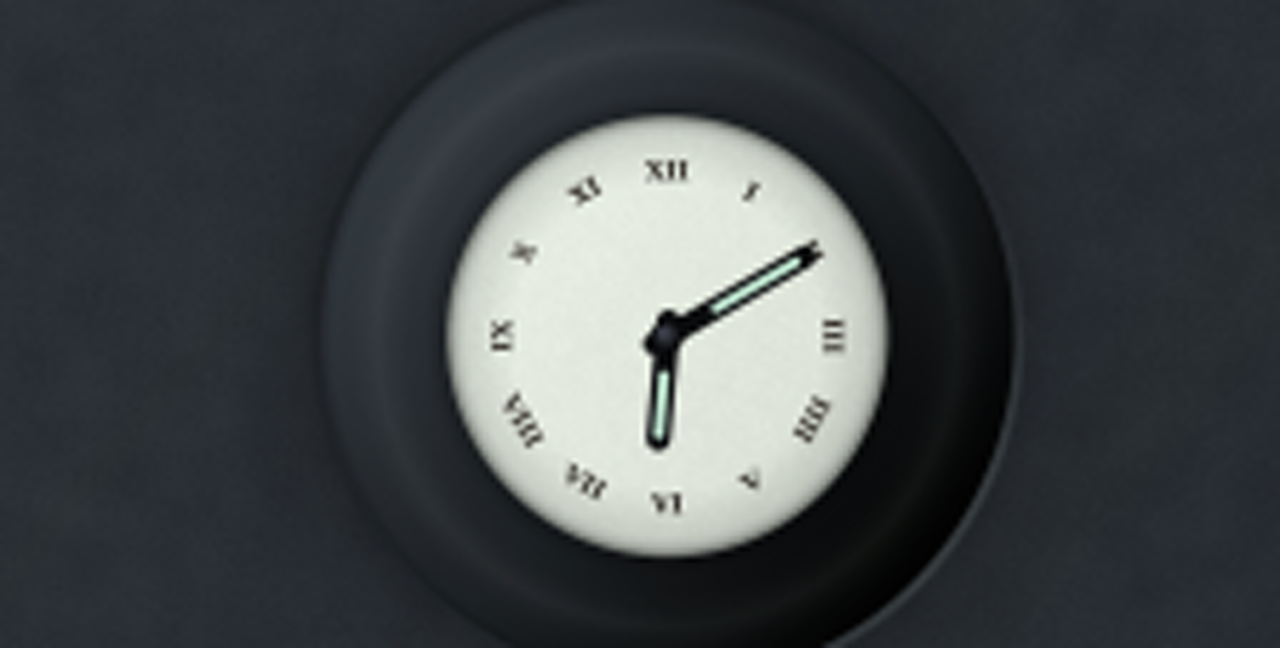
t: 6:10
